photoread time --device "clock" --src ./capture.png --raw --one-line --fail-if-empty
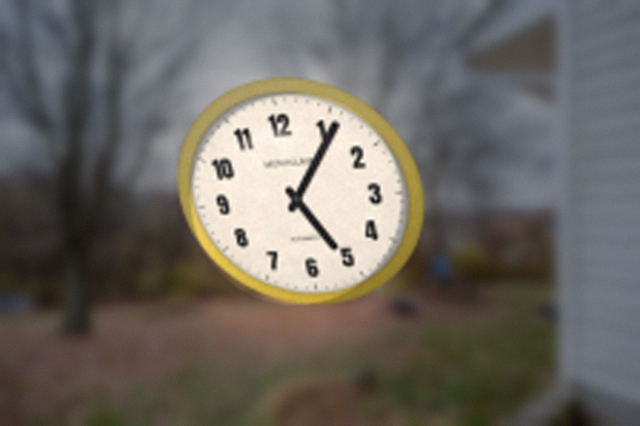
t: 5:06
